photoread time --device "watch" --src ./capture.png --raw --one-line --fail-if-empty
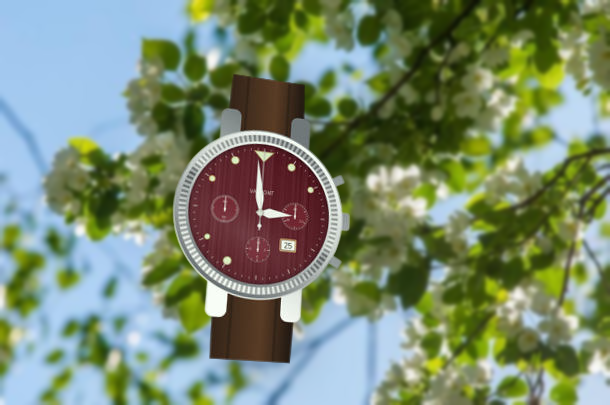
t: 2:59
